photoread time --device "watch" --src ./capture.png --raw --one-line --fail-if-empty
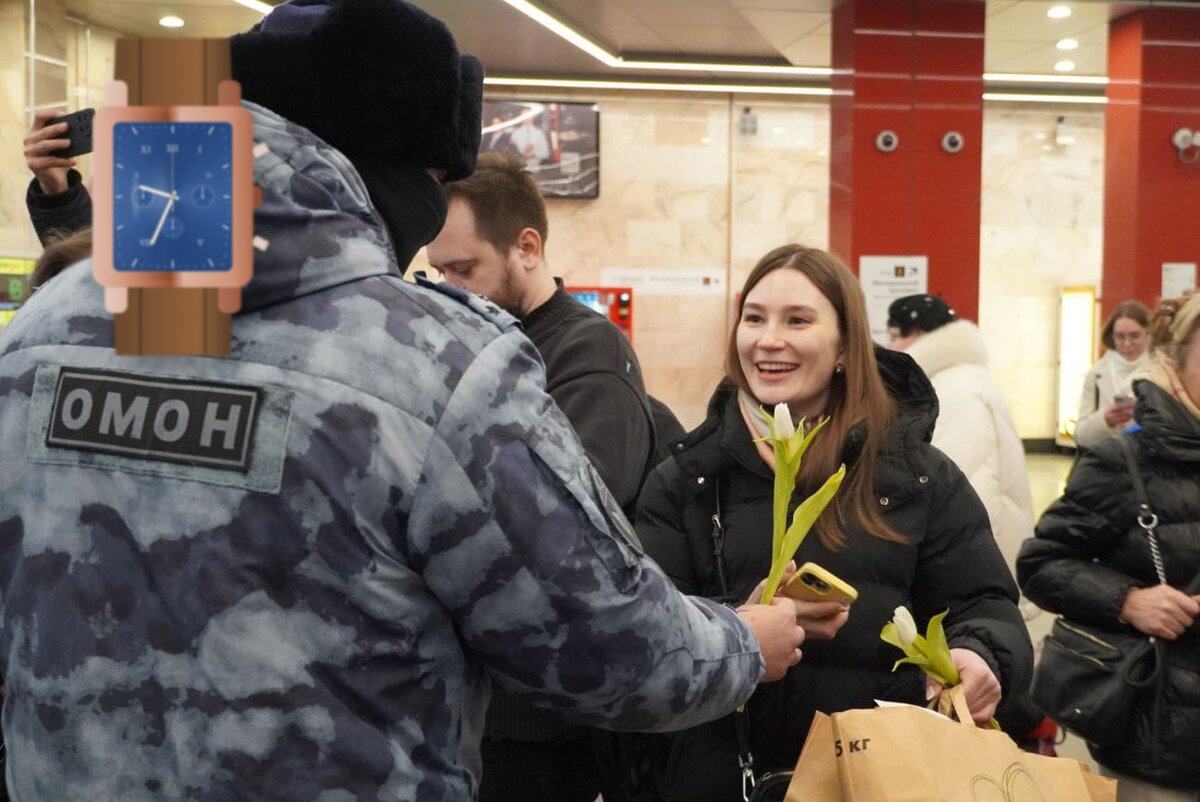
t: 9:34
